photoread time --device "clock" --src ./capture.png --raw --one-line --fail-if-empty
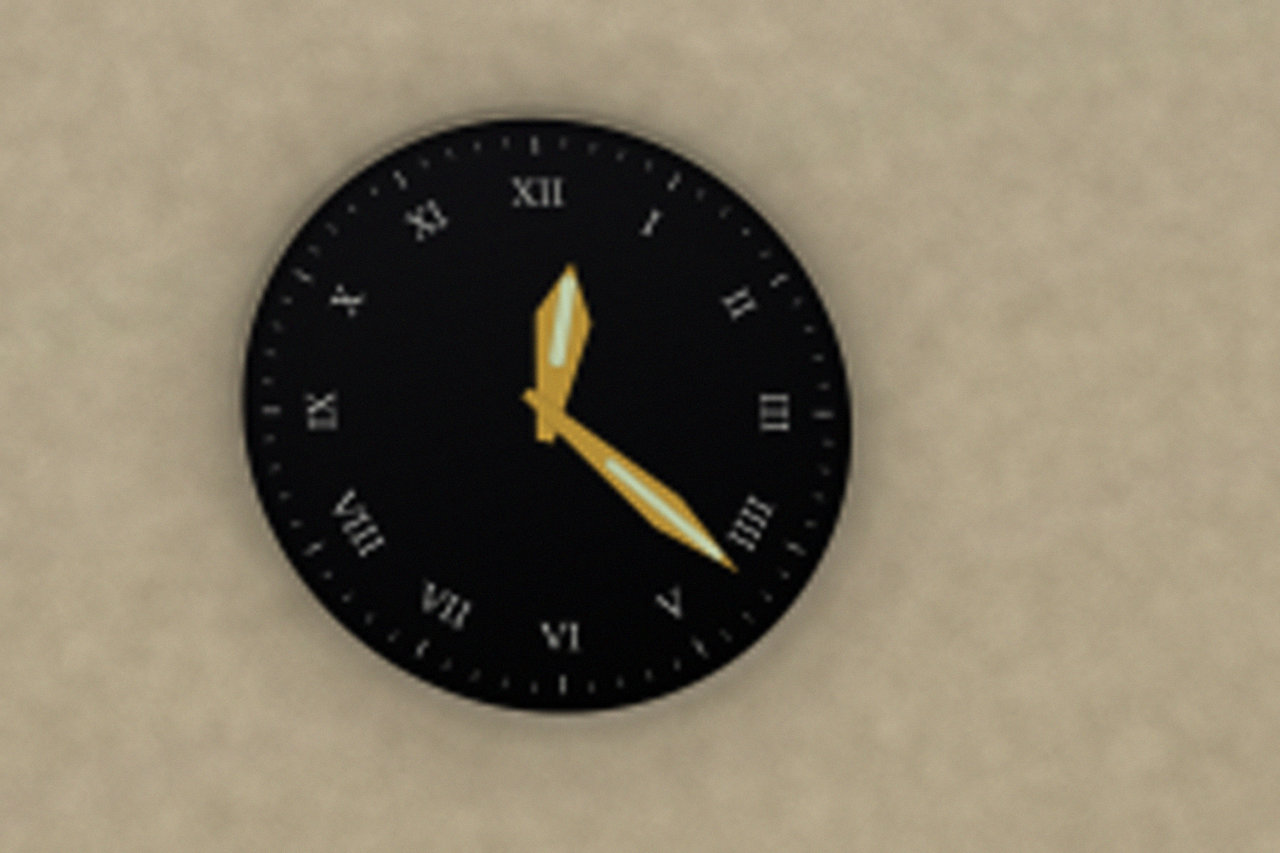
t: 12:22
